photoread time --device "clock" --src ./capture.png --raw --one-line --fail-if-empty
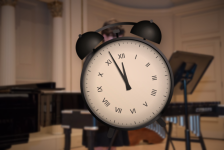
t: 11:57
